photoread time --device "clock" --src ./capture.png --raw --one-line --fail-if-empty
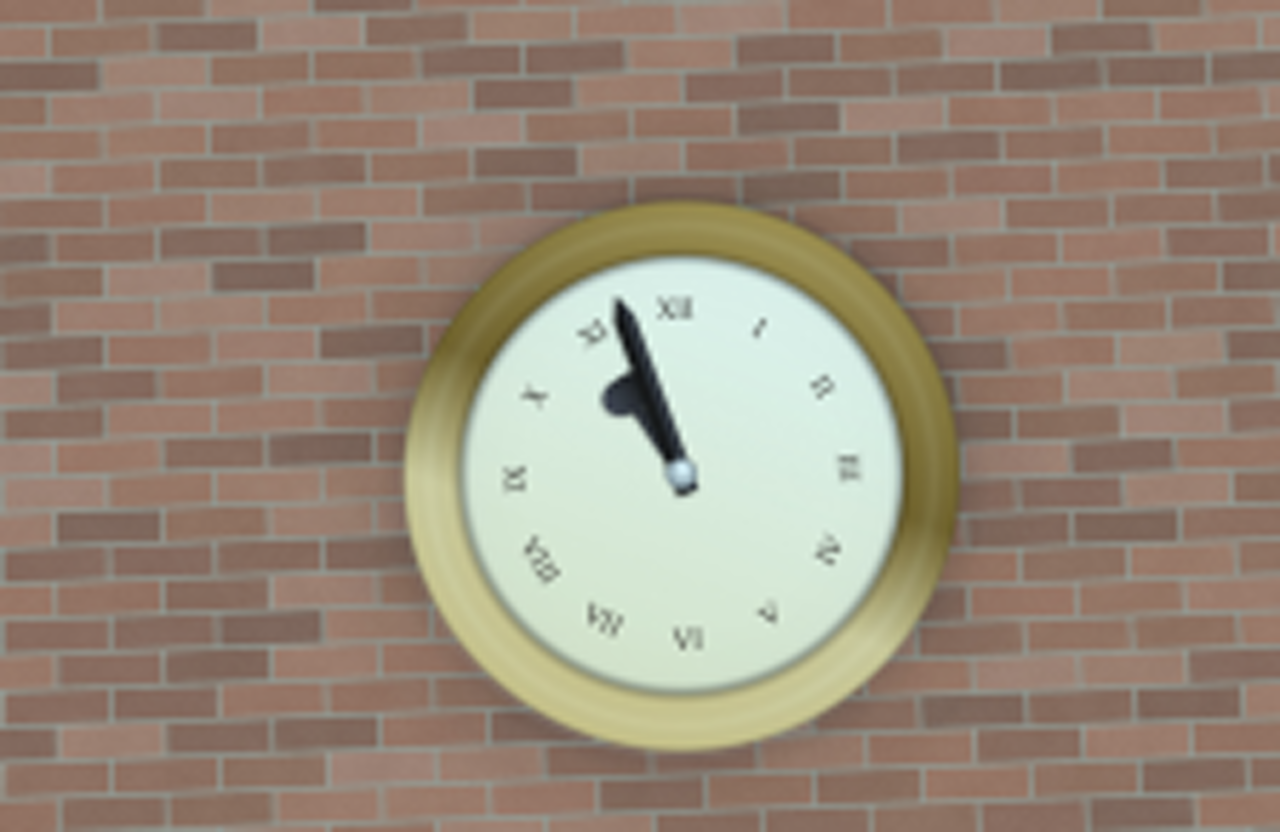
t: 10:57
